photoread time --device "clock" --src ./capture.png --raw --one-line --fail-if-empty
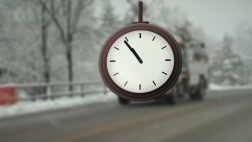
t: 10:54
